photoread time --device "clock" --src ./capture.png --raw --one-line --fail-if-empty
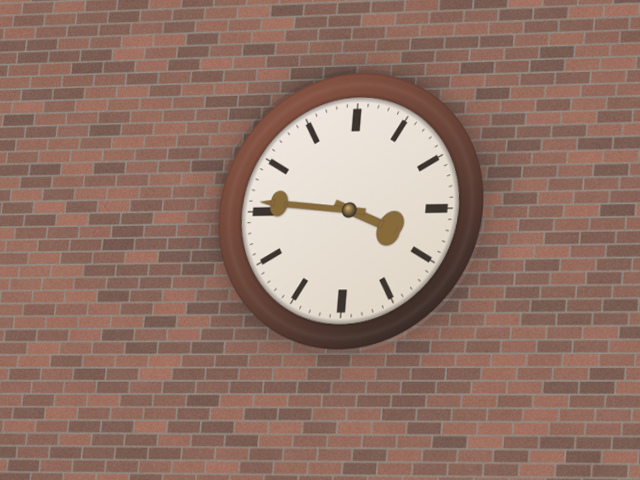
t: 3:46
